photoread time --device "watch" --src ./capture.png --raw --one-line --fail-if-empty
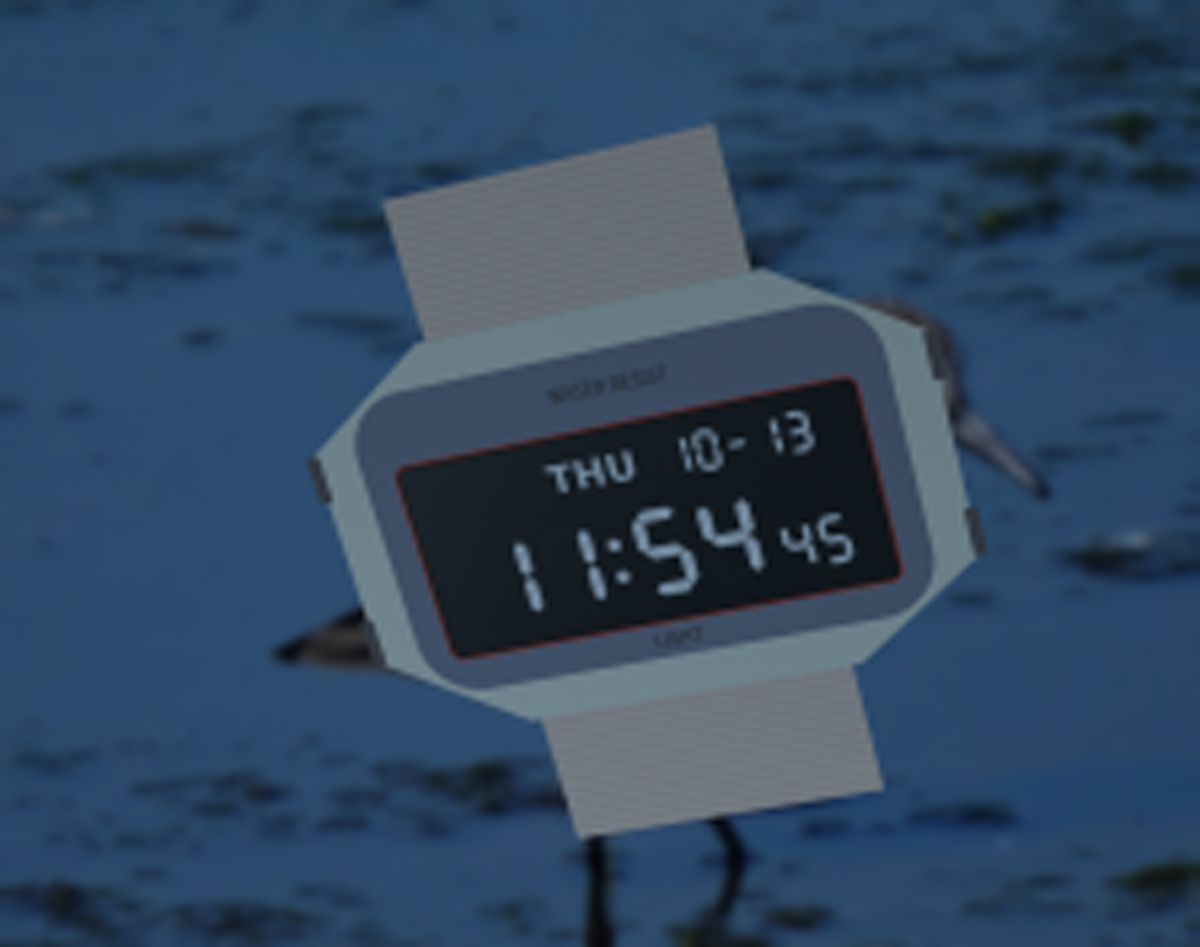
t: 11:54:45
